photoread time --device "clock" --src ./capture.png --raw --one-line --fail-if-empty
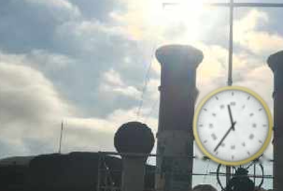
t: 11:36
